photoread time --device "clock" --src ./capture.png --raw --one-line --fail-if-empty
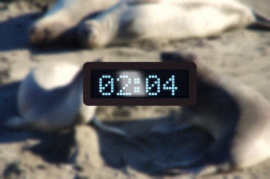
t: 2:04
